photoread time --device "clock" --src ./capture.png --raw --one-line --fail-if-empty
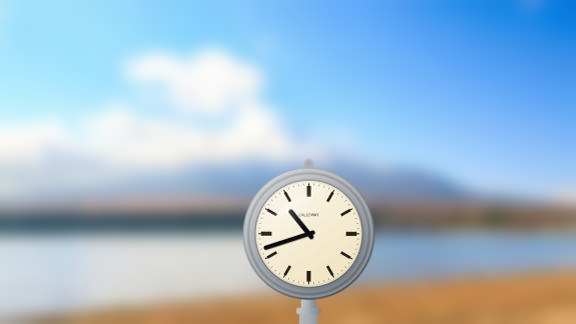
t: 10:42
